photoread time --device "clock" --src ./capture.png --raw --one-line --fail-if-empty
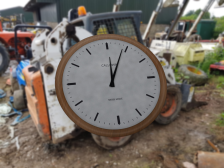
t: 12:04
